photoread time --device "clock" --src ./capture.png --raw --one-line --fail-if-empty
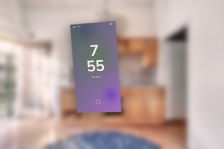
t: 7:55
